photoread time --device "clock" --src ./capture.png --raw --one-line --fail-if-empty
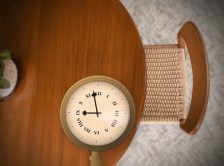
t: 8:58
